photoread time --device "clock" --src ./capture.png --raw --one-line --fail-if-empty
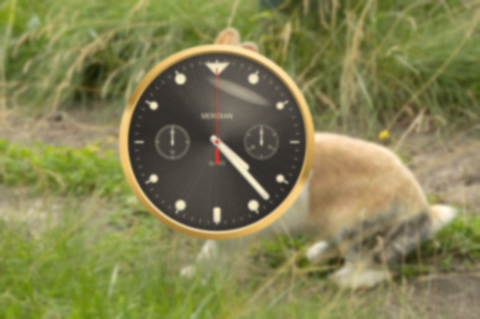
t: 4:23
